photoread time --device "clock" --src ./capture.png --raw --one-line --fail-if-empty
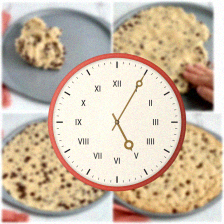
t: 5:05
